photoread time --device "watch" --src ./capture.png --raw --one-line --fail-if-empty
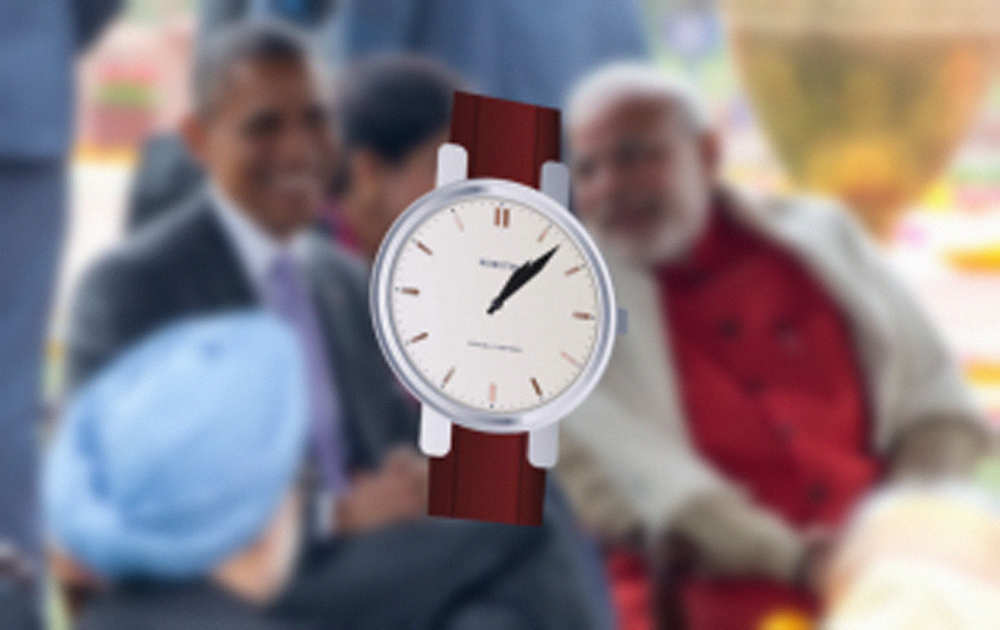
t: 1:07
